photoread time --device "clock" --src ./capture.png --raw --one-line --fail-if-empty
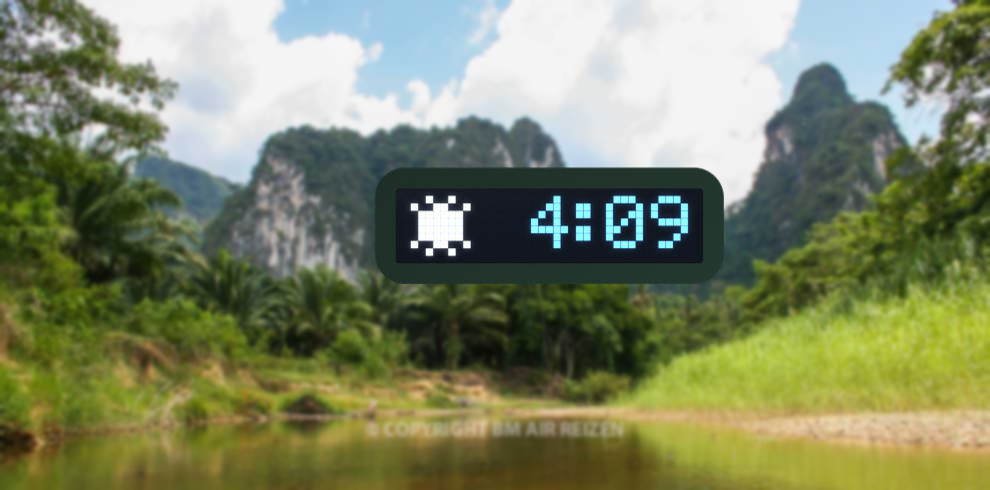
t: 4:09
